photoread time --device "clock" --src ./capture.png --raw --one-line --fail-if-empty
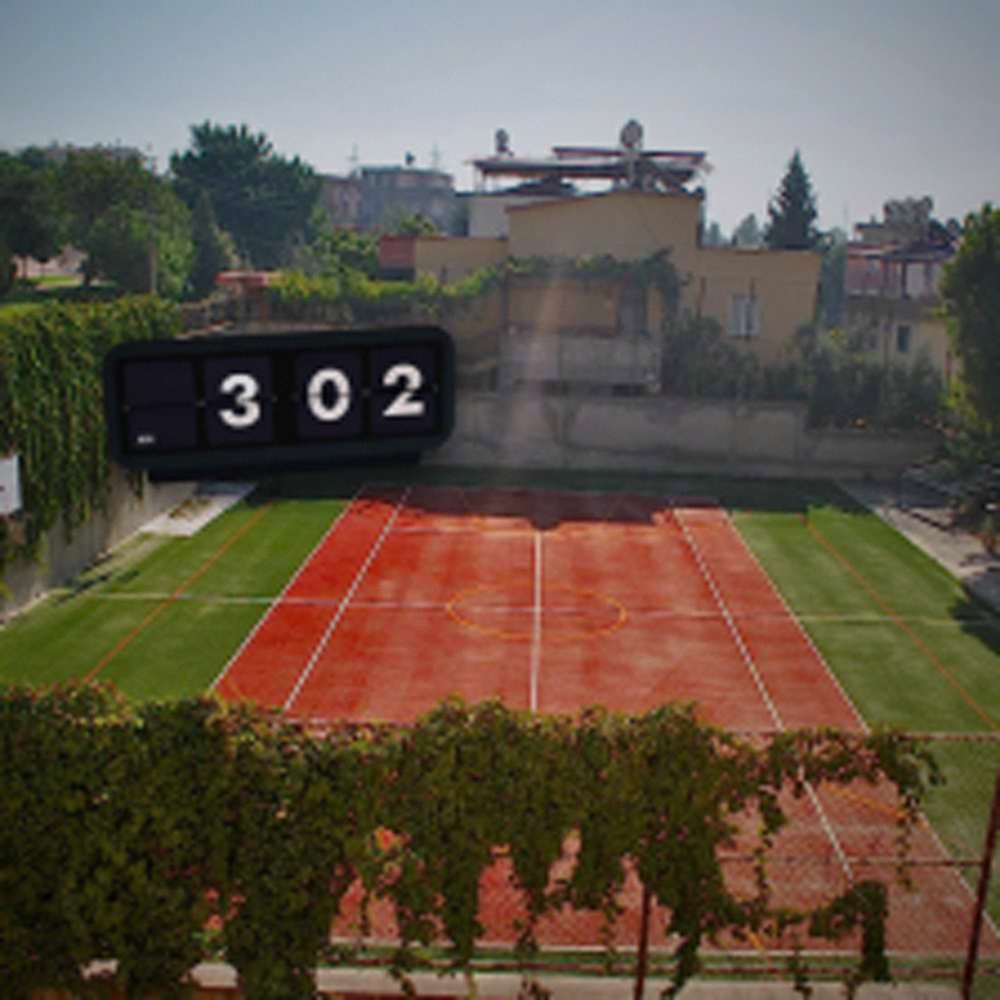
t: 3:02
